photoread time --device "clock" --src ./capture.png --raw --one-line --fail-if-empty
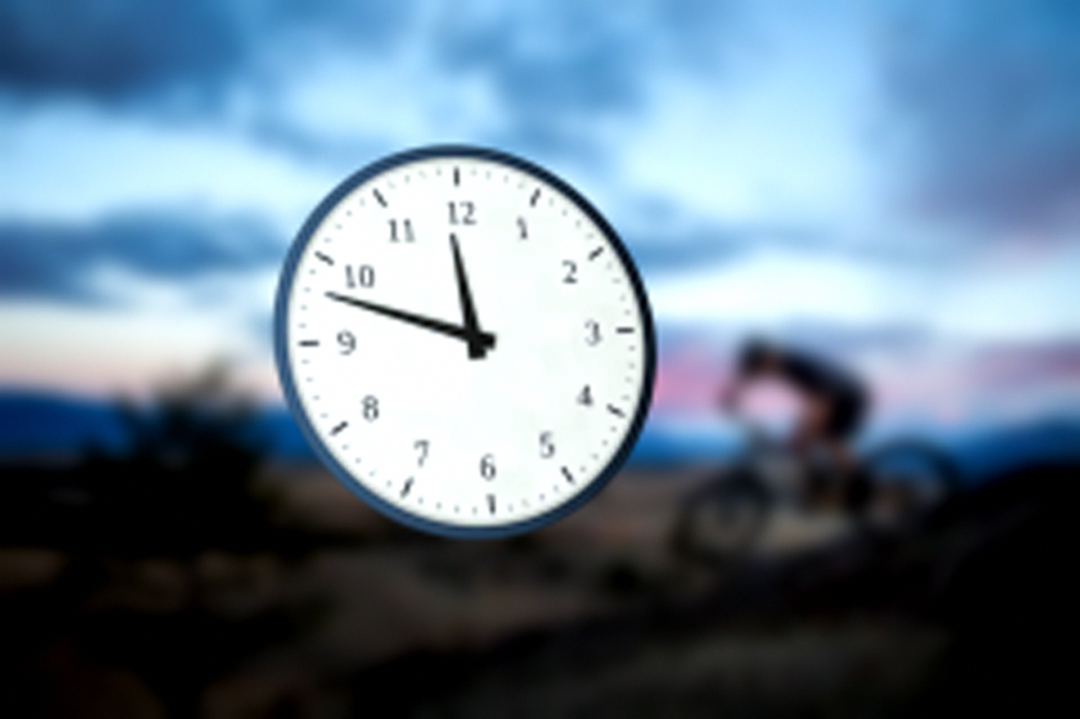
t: 11:48
